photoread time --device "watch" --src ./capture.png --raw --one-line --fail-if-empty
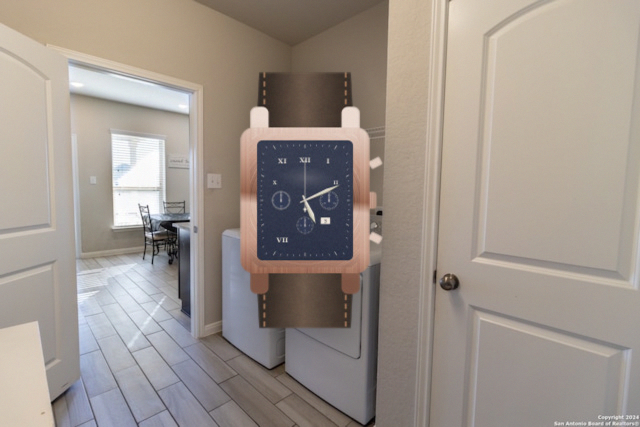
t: 5:11
